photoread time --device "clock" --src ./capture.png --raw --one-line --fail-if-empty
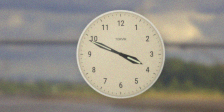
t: 3:49
